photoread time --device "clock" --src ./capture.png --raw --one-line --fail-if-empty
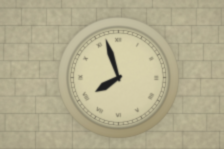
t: 7:57
